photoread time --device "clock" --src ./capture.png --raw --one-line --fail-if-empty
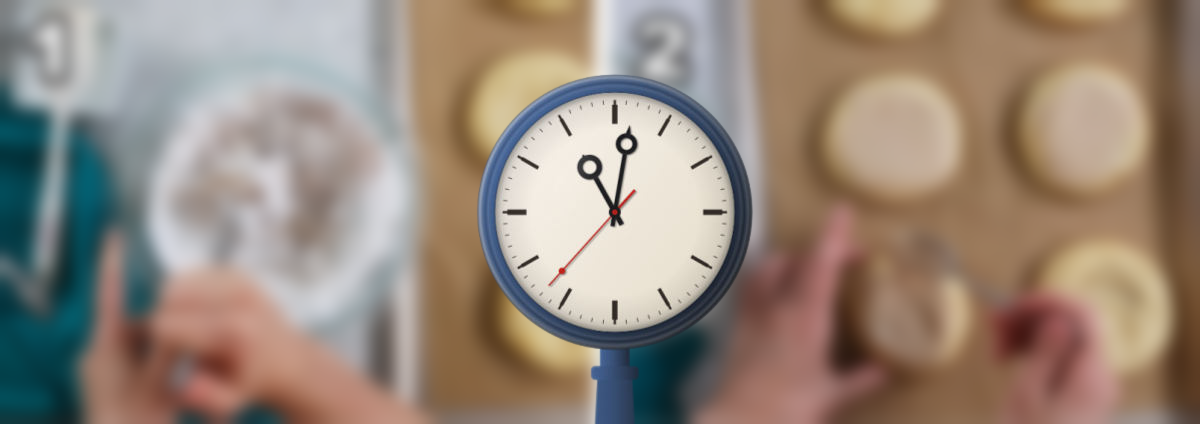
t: 11:01:37
